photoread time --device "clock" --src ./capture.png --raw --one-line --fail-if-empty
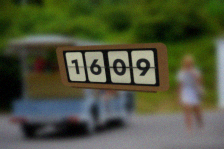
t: 16:09
